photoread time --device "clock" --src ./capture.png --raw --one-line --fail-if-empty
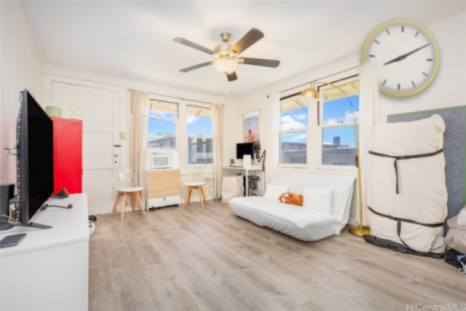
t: 8:10
